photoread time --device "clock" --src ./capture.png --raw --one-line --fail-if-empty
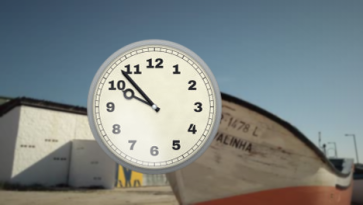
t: 9:53
